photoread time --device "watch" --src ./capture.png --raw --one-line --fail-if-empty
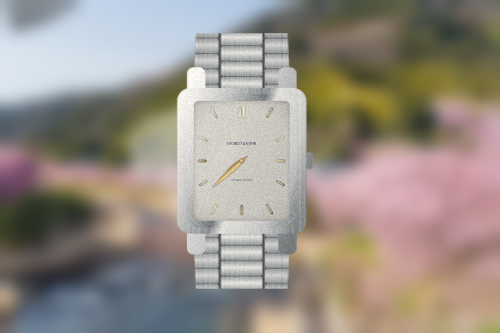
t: 7:38
